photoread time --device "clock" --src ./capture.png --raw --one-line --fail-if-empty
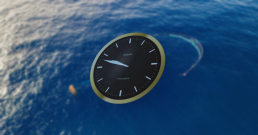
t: 9:48
